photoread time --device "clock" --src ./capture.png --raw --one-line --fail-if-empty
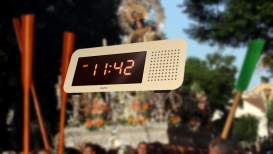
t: 11:42
